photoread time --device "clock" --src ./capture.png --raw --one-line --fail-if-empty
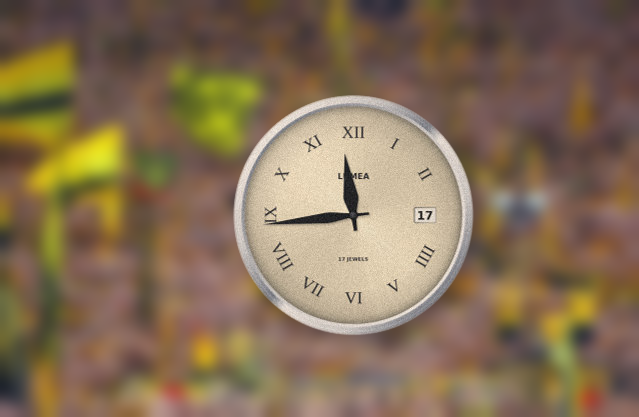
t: 11:44
